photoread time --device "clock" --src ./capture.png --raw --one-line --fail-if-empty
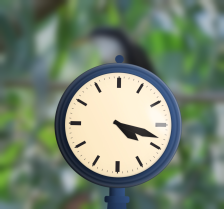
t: 4:18
